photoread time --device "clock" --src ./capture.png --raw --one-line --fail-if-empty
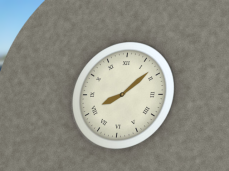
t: 8:08
